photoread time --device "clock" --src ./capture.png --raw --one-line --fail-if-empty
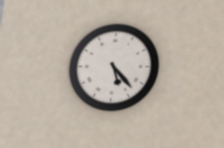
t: 5:23
